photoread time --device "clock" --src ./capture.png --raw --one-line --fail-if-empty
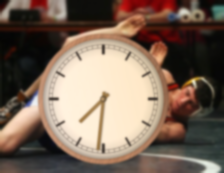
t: 7:31
